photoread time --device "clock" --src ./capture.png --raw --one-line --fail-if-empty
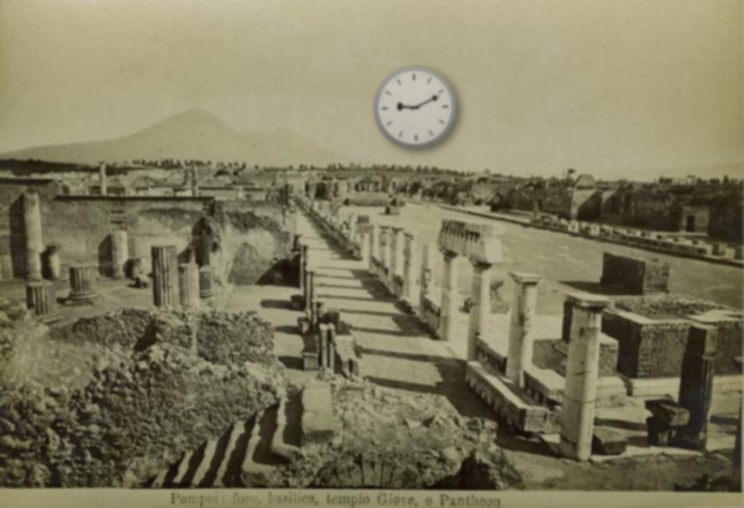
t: 9:11
